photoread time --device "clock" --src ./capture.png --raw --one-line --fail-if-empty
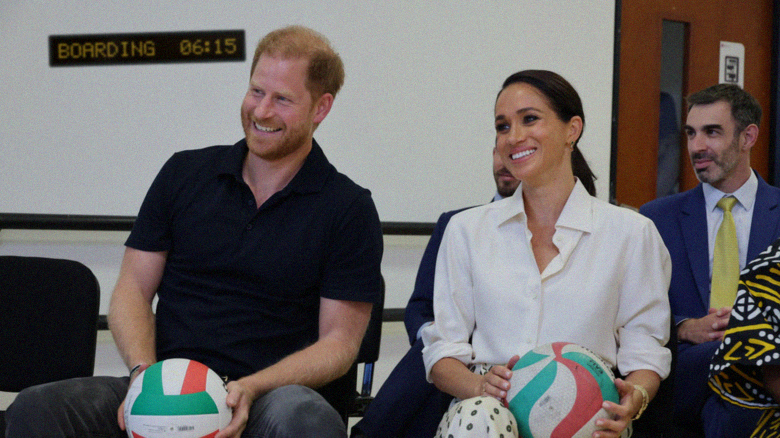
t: 6:15
